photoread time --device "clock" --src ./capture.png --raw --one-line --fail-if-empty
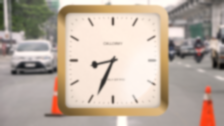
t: 8:34
